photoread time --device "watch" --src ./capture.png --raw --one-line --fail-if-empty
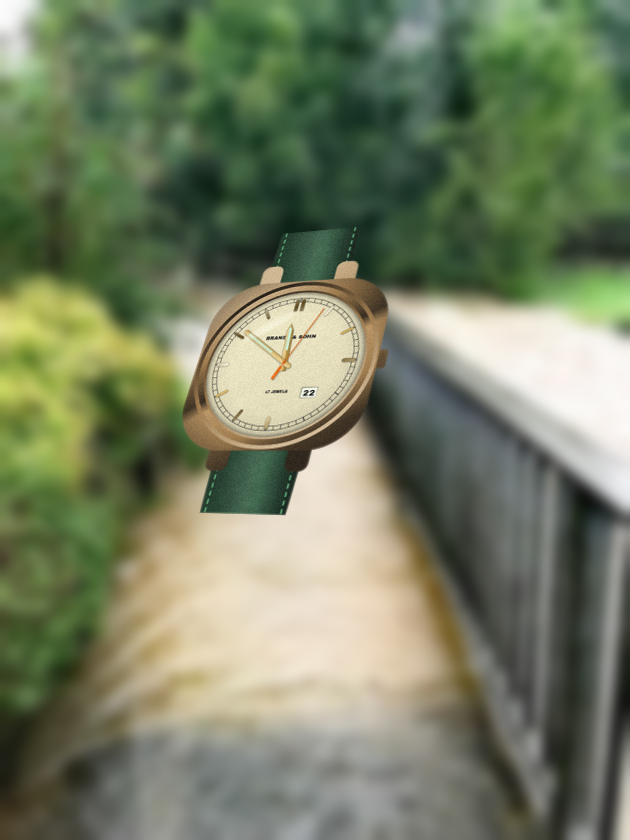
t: 11:51:04
